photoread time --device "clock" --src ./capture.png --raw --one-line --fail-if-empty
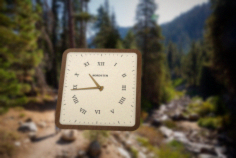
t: 10:44
